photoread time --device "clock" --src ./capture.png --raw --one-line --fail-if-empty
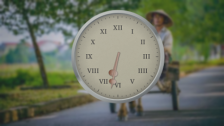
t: 6:32
